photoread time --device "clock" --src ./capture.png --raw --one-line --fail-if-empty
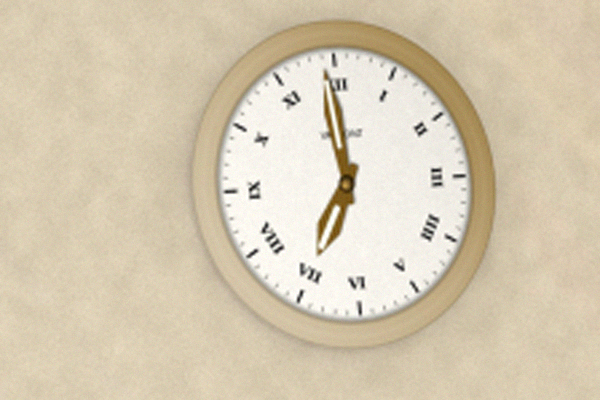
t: 6:59
